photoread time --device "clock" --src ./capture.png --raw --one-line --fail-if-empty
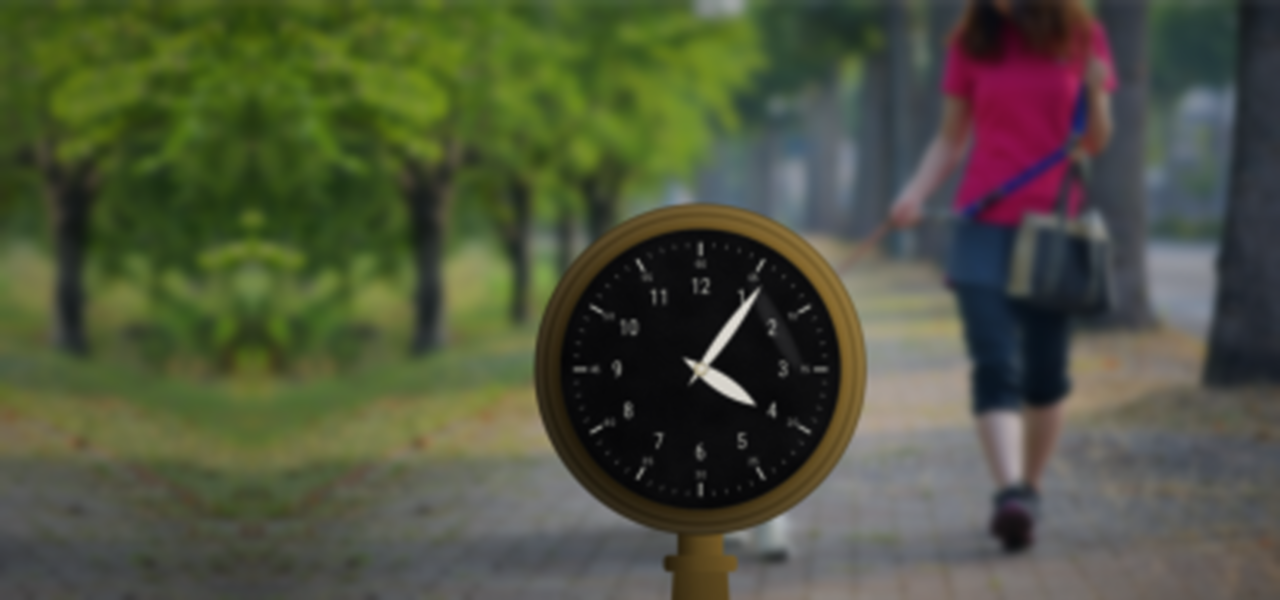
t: 4:06
